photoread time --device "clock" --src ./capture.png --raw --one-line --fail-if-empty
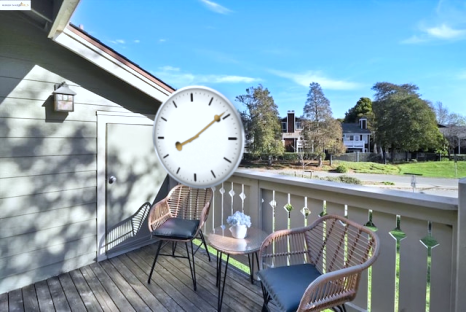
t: 8:09
